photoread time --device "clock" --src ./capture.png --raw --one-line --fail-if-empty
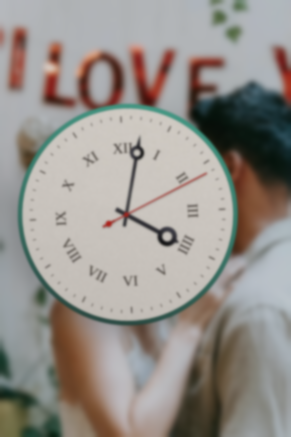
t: 4:02:11
